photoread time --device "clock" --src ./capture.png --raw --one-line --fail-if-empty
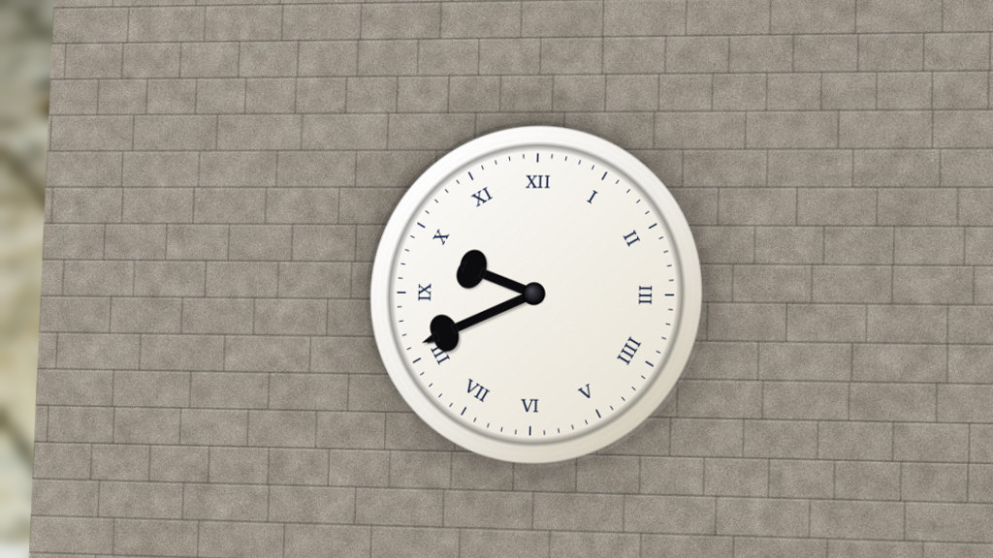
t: 9:41
